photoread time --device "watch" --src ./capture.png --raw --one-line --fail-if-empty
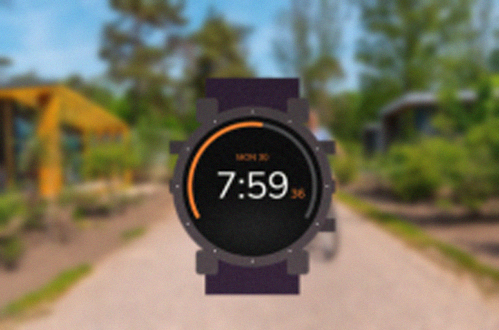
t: 7:59
